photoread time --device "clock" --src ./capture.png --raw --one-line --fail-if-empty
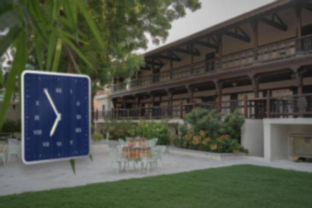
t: 6:55
